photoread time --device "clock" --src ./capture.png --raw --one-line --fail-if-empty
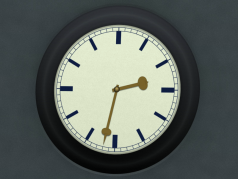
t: 2:32
